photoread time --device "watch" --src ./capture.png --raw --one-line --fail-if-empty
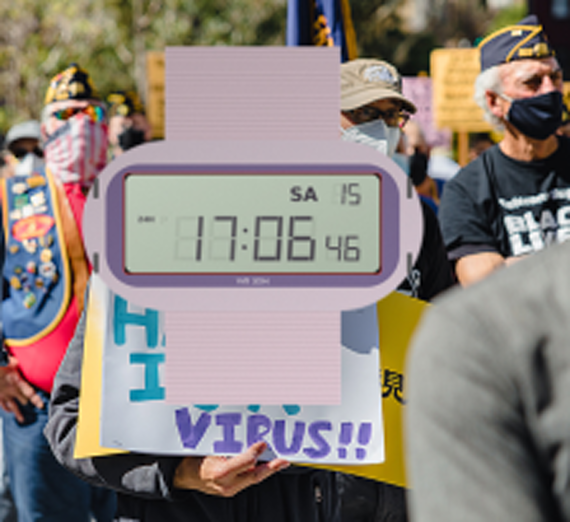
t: 17:06:46
